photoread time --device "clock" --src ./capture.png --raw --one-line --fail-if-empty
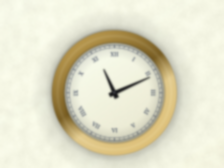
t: 11:11
